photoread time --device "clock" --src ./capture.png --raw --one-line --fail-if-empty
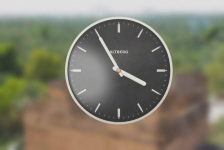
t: 3:55
